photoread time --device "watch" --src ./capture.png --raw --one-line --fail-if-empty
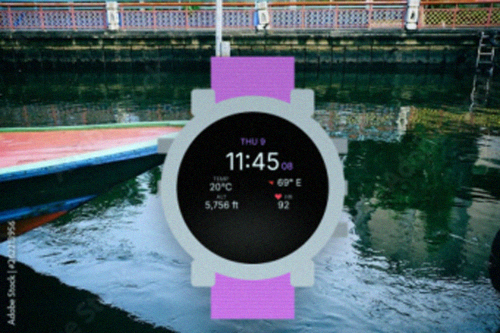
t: 11:45
